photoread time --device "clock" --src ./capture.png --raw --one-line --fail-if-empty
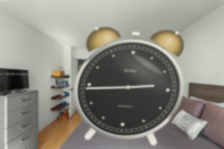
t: 2:44
